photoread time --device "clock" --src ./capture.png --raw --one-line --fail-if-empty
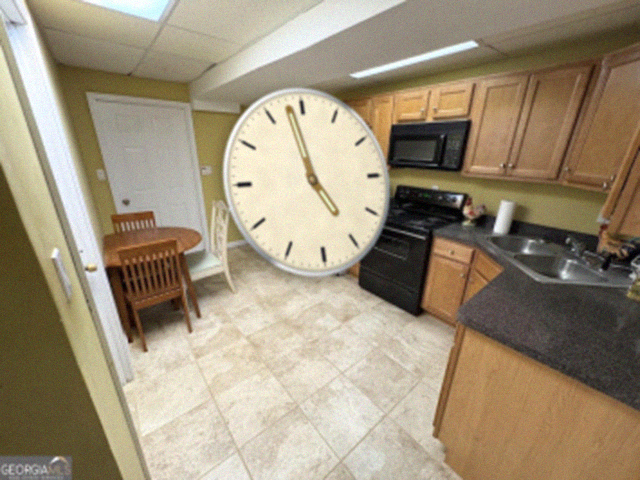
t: 4:58
